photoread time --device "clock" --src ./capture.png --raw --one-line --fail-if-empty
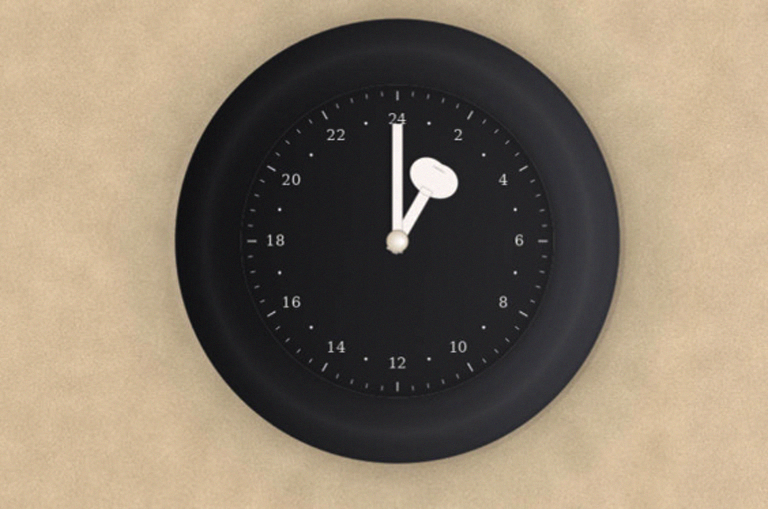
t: 2:00
